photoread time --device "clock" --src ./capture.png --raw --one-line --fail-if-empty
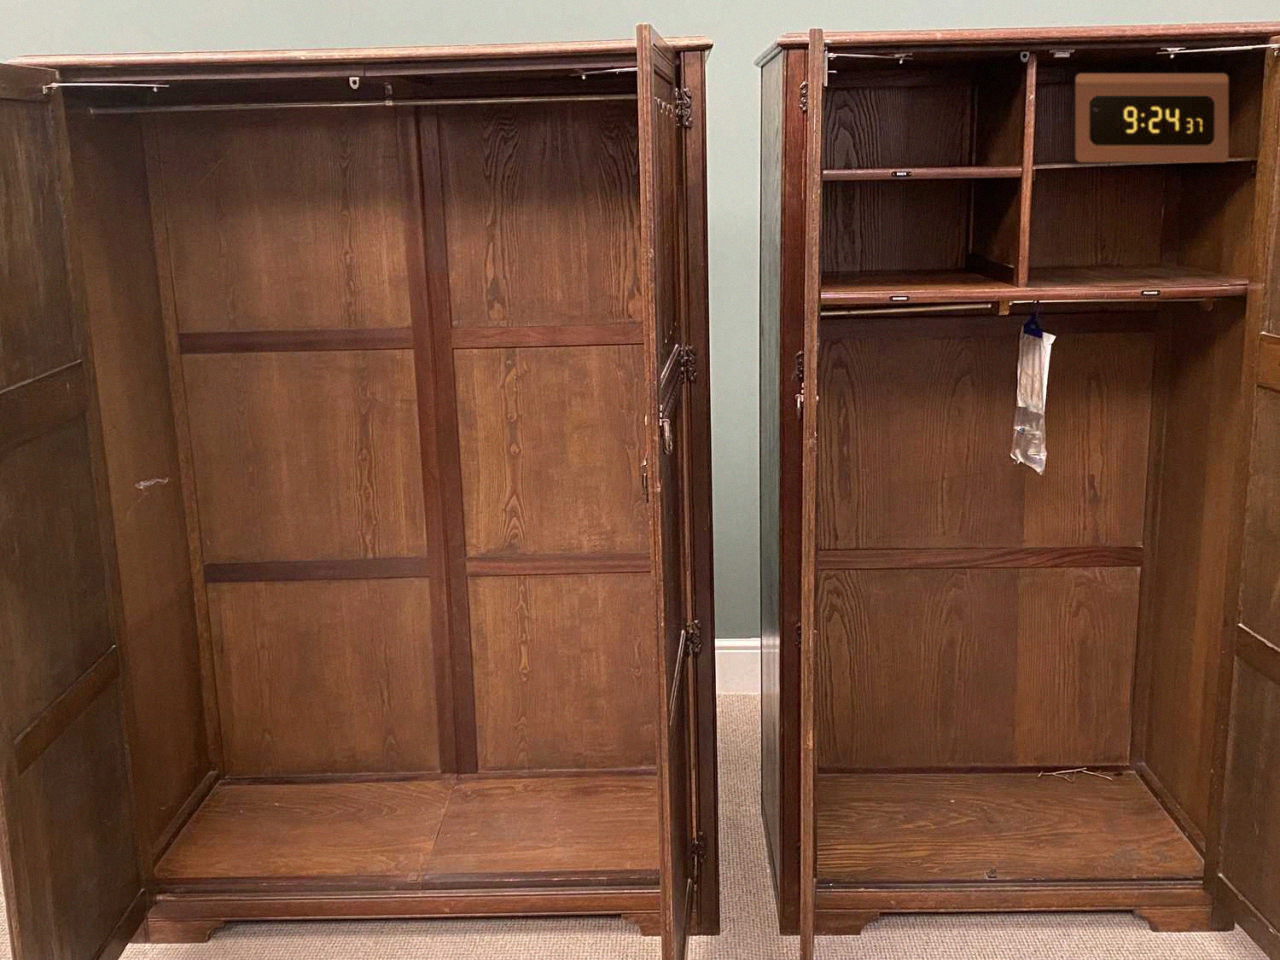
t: 9:24:37
